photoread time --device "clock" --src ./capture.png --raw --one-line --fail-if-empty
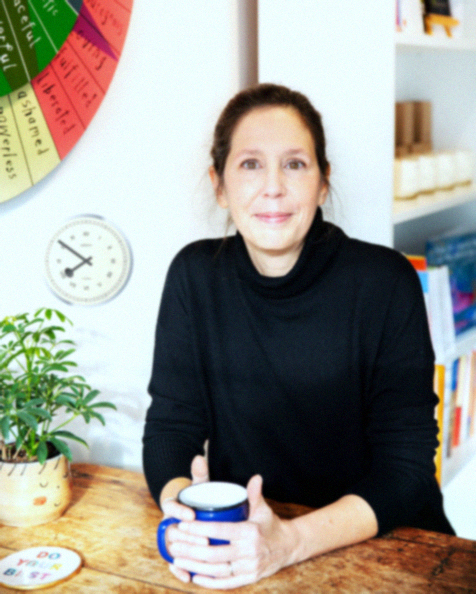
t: 7:51
